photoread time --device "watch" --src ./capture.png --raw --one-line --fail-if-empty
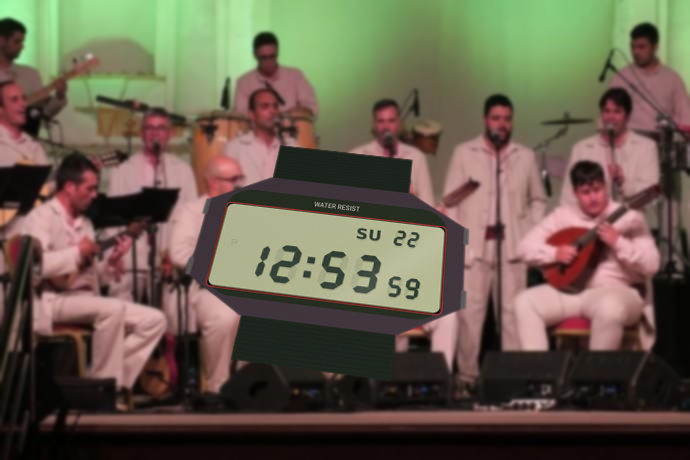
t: 12:53:59
